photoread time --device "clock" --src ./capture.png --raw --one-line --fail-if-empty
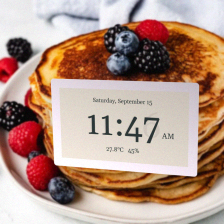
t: 11:47
